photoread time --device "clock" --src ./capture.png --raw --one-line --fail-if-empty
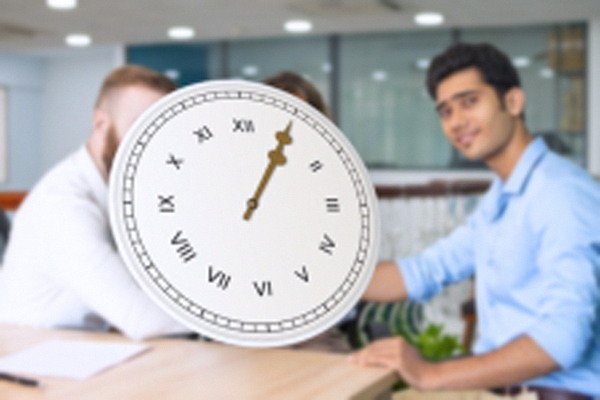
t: 1:05
